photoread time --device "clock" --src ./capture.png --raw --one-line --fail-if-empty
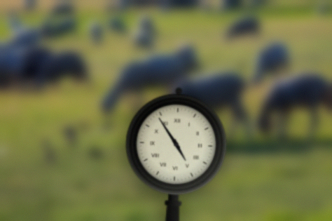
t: 4:54
